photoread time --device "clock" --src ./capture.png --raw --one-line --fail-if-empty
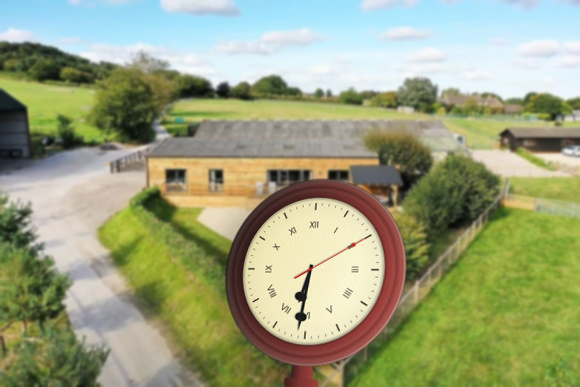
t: 6:31:10
